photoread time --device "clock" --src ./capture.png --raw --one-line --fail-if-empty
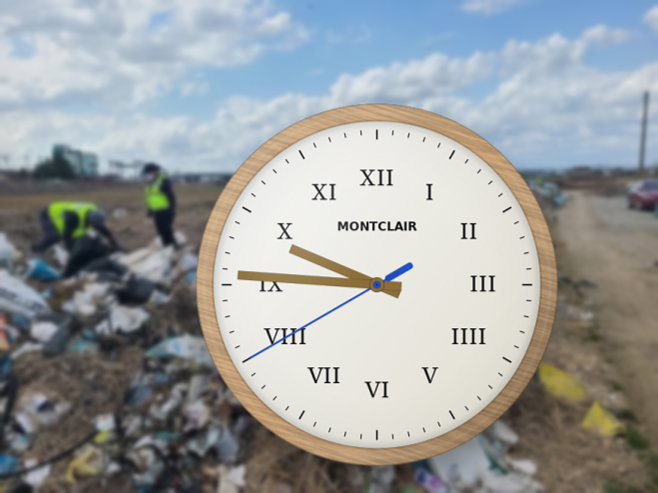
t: 9:45:40
